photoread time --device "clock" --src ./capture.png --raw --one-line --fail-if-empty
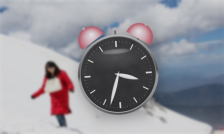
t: 3:33
